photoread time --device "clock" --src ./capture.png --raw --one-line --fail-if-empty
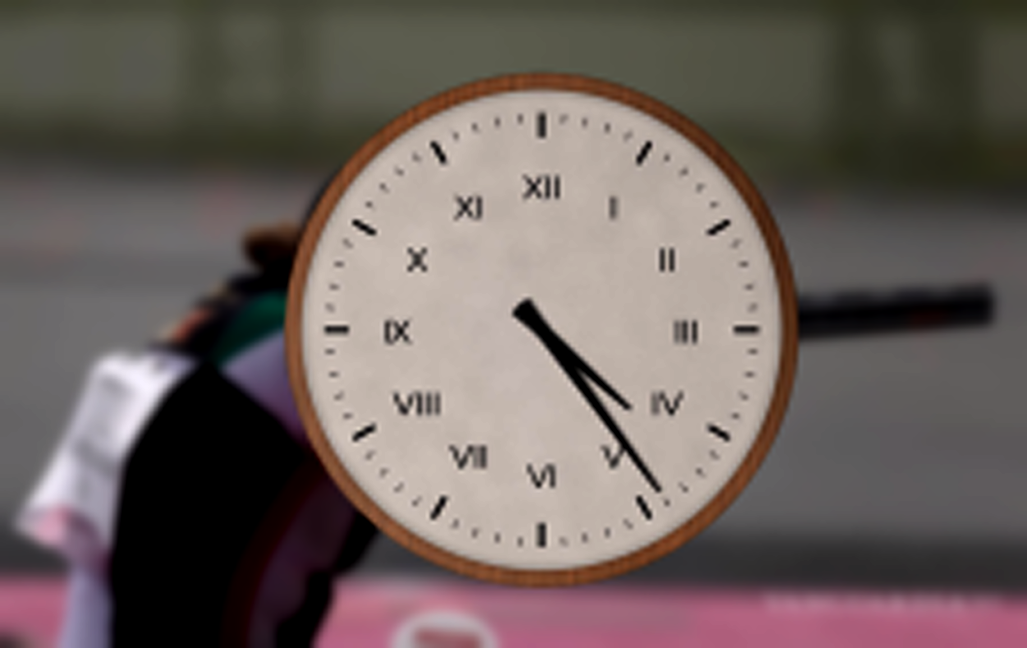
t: 4:24
